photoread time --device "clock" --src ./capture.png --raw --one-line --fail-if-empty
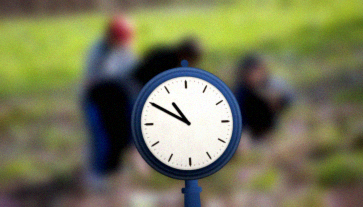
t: 10:50
